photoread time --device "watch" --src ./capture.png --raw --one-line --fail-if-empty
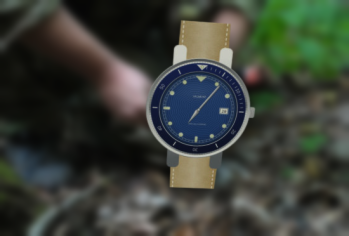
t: 7:06
